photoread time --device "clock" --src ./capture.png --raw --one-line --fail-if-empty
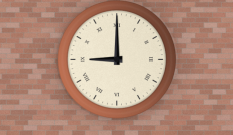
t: 9:00
